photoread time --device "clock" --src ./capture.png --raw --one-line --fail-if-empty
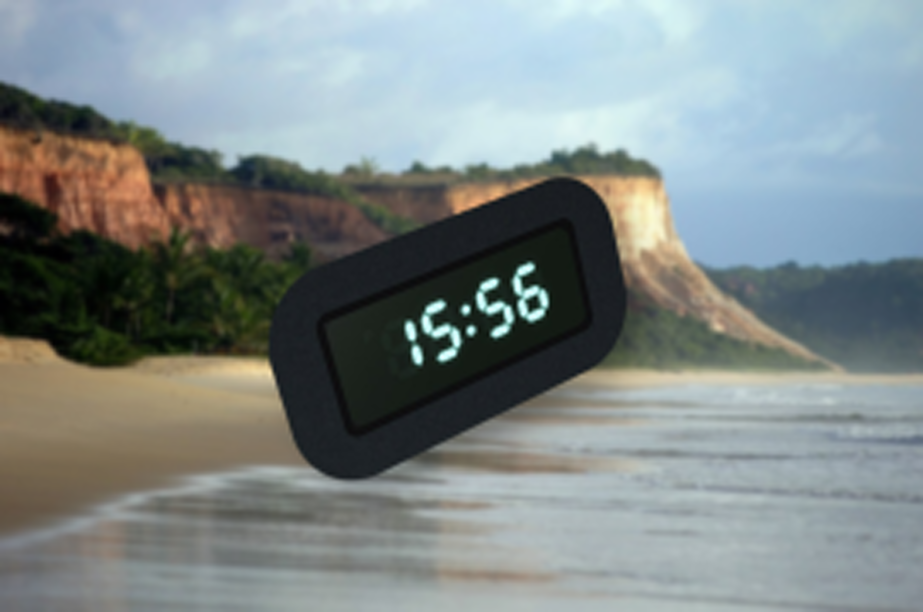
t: 15:56
